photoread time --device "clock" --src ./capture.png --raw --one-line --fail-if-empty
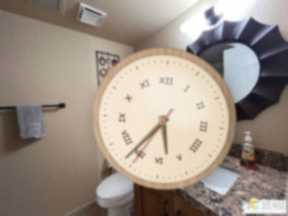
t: 5:36:35
